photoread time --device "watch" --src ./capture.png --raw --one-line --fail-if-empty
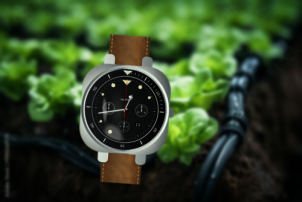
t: 12:43
